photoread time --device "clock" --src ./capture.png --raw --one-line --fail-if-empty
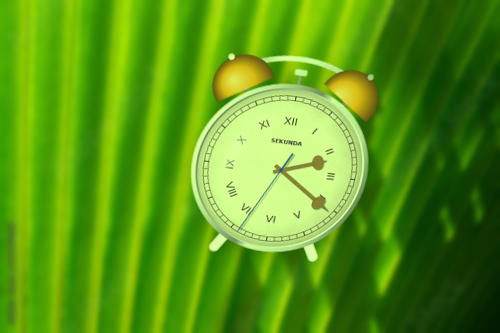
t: 2:20:34
